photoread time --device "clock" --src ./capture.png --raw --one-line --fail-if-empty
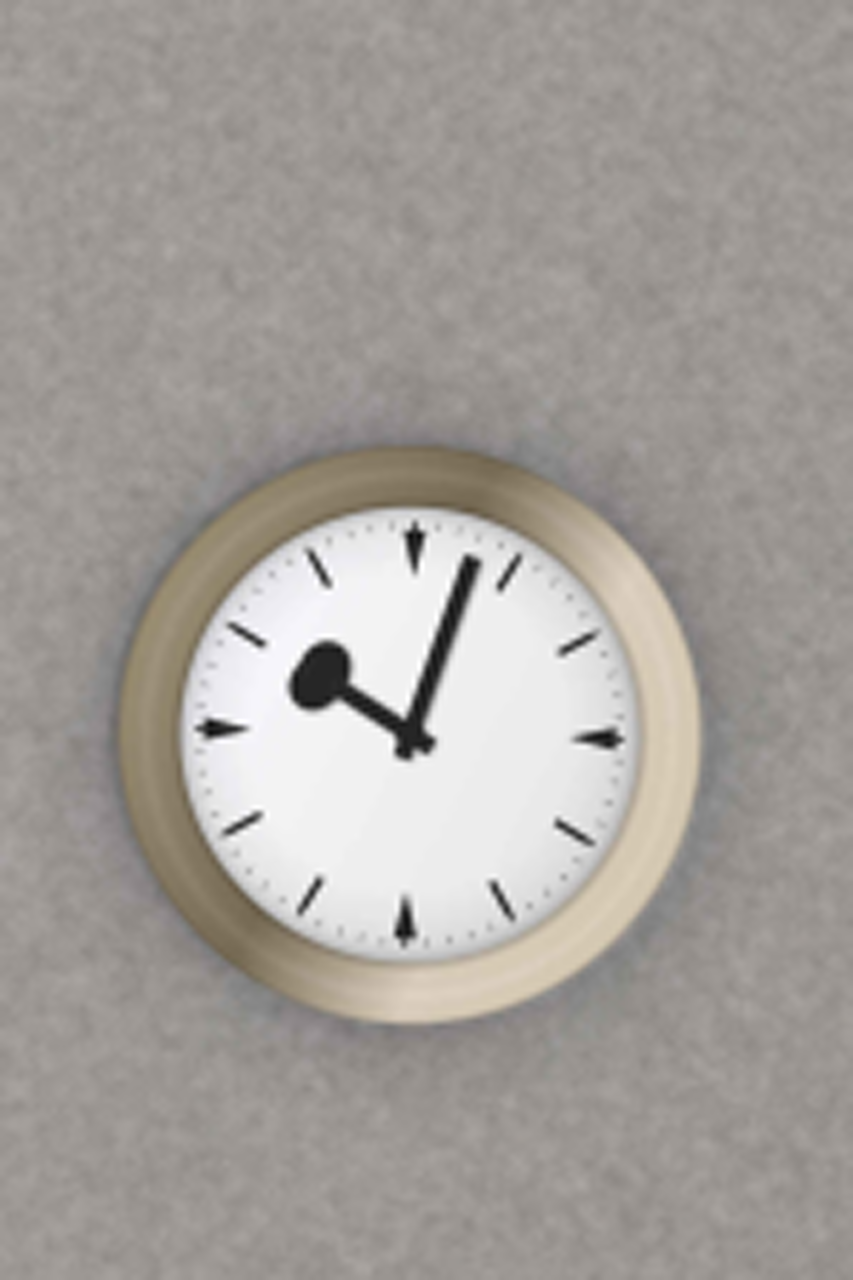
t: 10:03
